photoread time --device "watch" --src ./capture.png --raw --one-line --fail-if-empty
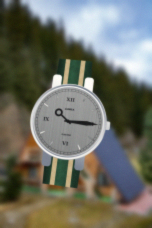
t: 10:15
